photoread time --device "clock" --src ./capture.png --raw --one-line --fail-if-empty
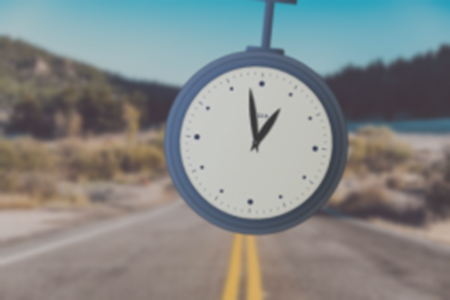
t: 12:58
